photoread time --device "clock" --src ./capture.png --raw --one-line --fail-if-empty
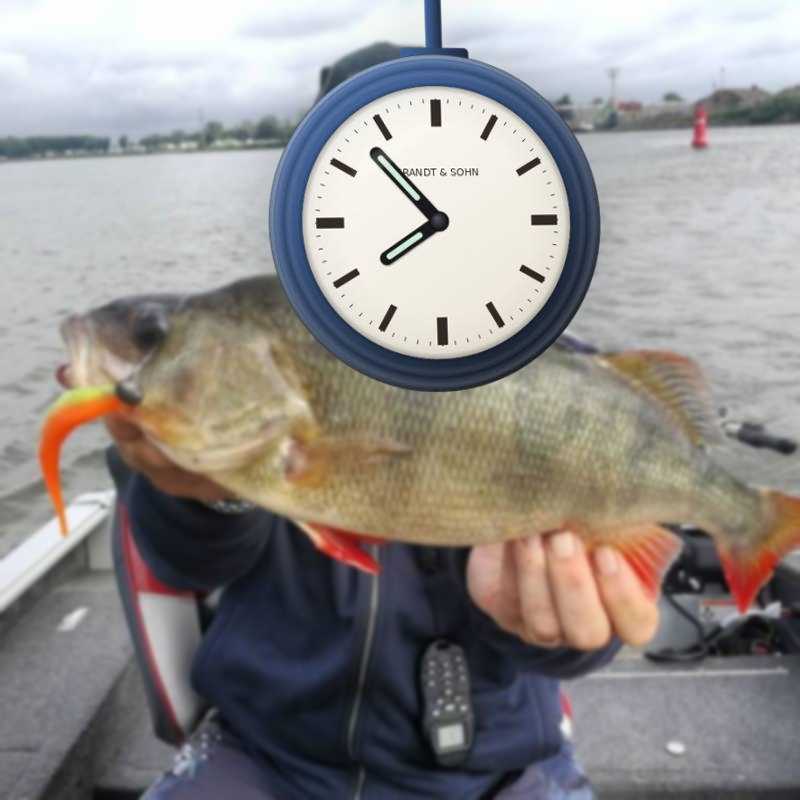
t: 7:53
